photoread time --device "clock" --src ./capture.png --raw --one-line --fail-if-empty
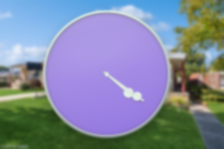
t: 4:21
